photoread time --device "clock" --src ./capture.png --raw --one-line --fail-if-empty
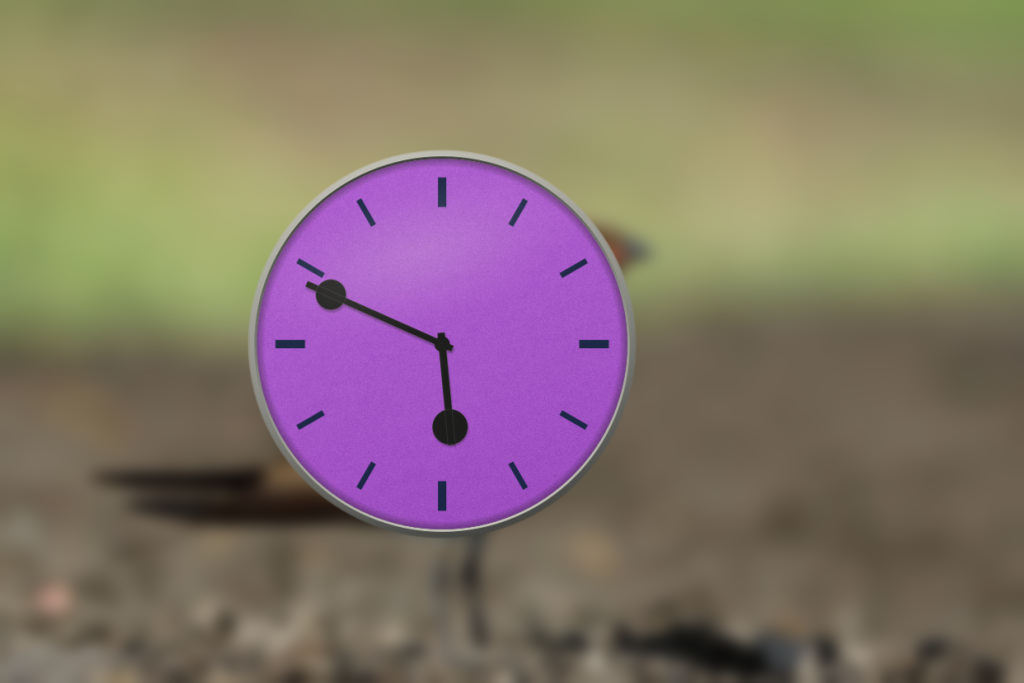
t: 5:49
